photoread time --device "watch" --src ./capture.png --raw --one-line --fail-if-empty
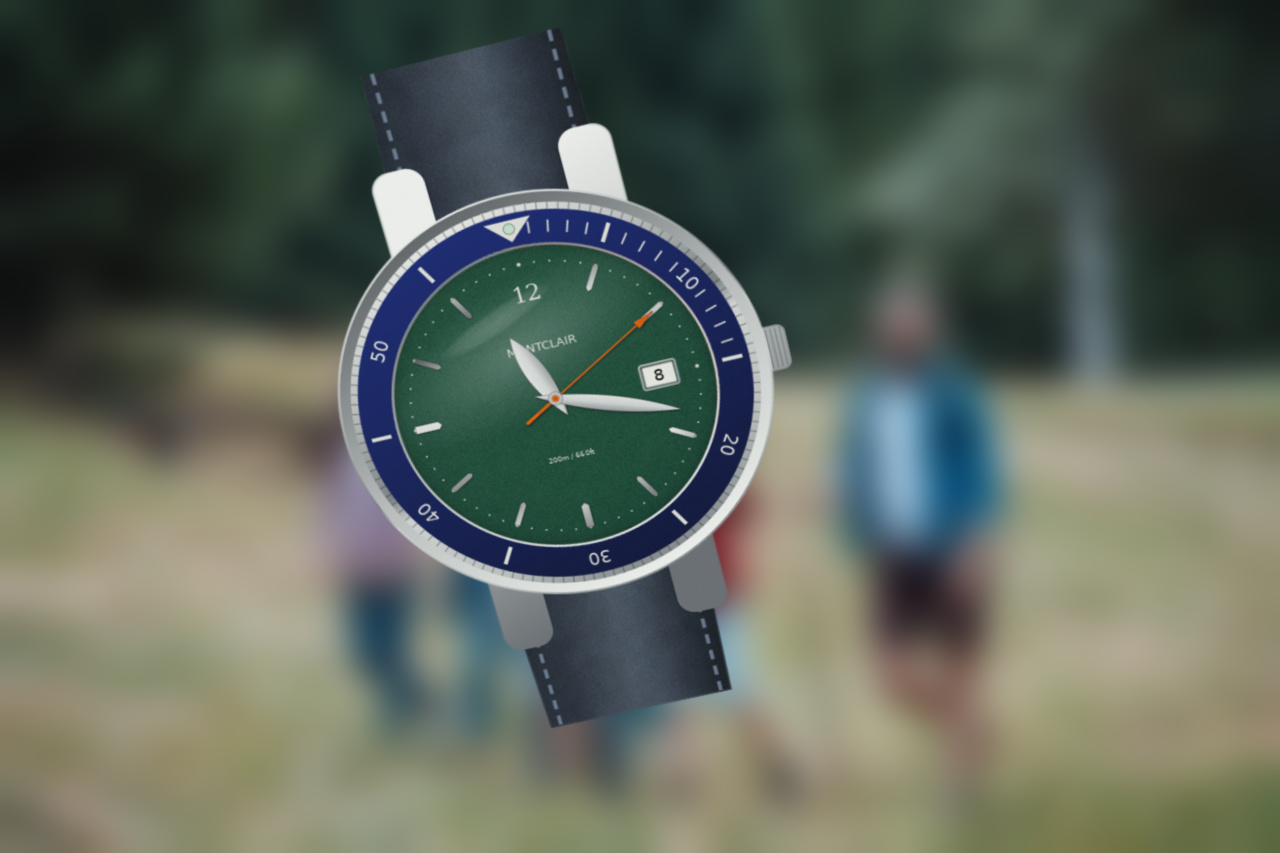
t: 11:18:10
